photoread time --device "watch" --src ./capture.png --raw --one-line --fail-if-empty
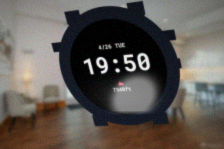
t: 19:50
